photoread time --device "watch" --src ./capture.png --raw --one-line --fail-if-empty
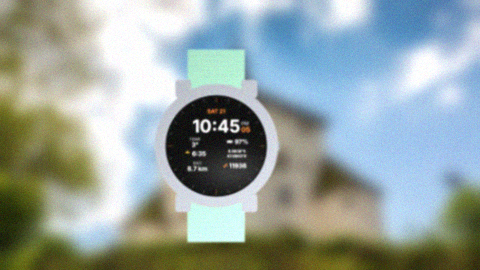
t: 10:45
